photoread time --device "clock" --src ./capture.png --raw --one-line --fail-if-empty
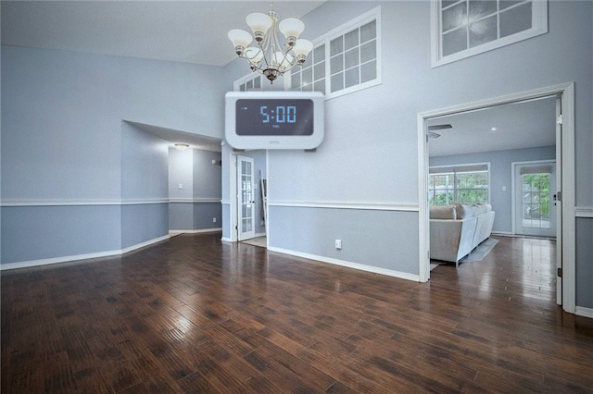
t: 5:00
